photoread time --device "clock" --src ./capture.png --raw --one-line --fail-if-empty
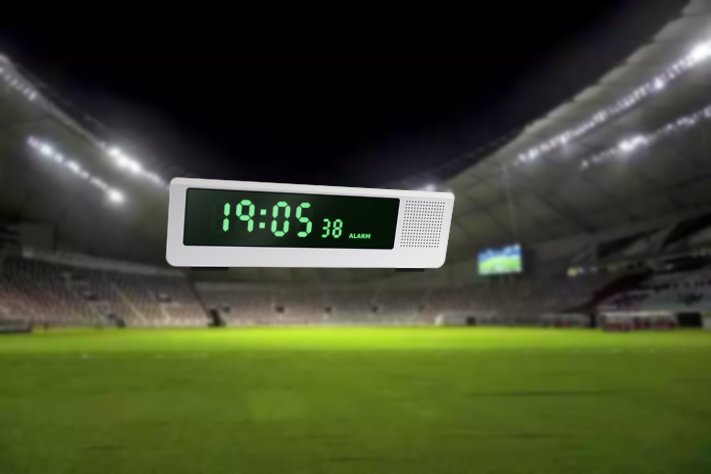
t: 19:05:38
